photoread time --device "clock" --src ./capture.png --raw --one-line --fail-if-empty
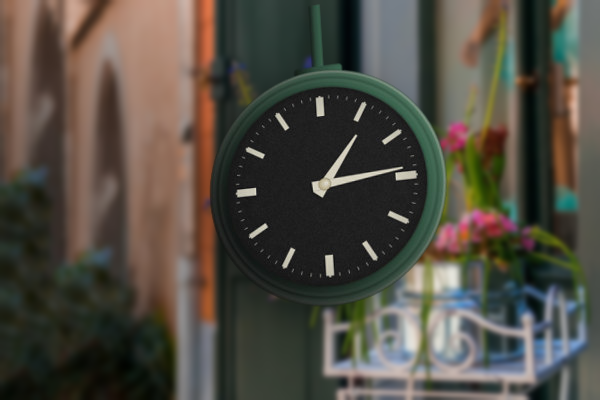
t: 1:14
